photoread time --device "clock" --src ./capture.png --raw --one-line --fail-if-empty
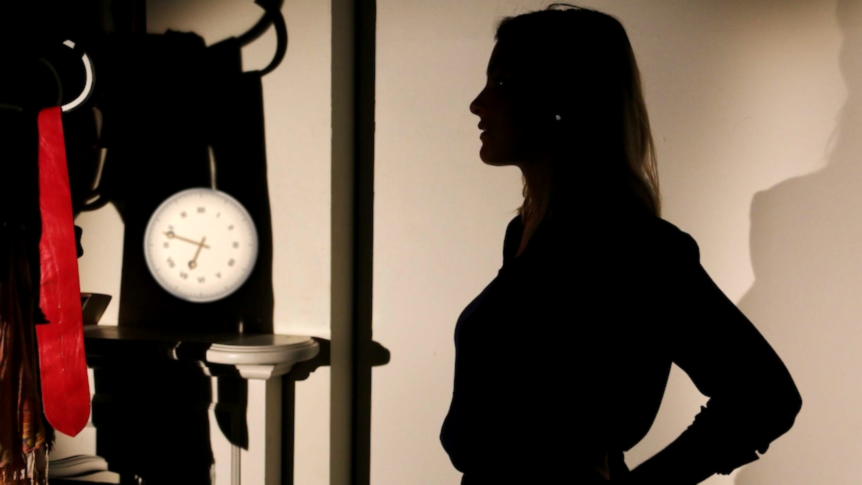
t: 6:48
